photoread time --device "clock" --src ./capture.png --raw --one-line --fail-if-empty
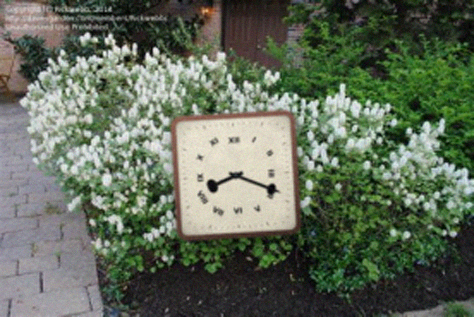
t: 8:19
